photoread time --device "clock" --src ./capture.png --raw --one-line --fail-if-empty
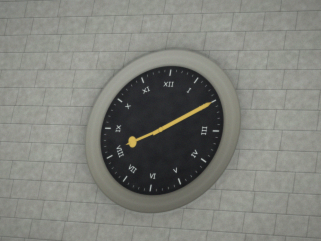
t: 8:10
